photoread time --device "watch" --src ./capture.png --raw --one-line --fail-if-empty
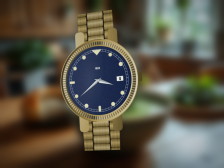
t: 3:39
